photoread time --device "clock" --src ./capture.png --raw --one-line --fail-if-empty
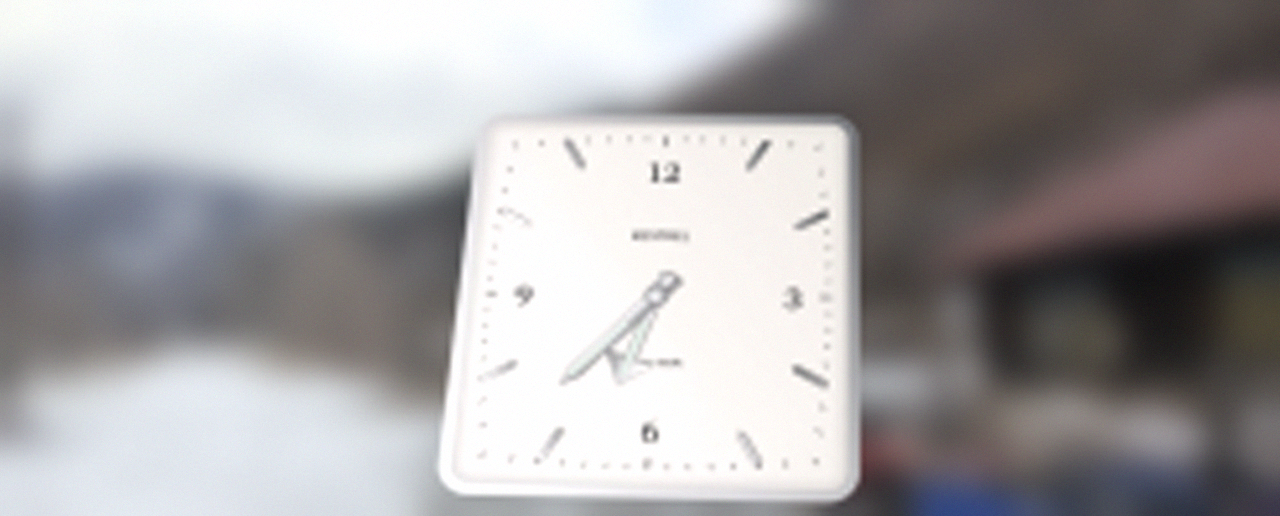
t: 6:37
